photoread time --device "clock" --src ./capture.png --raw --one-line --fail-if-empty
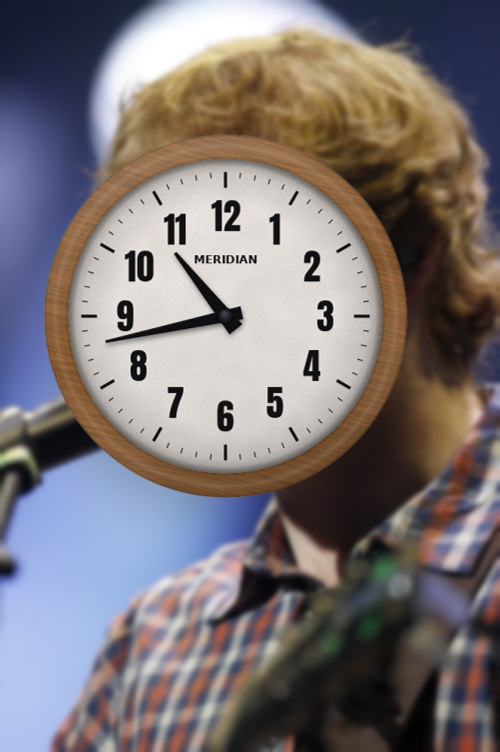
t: 10:43
